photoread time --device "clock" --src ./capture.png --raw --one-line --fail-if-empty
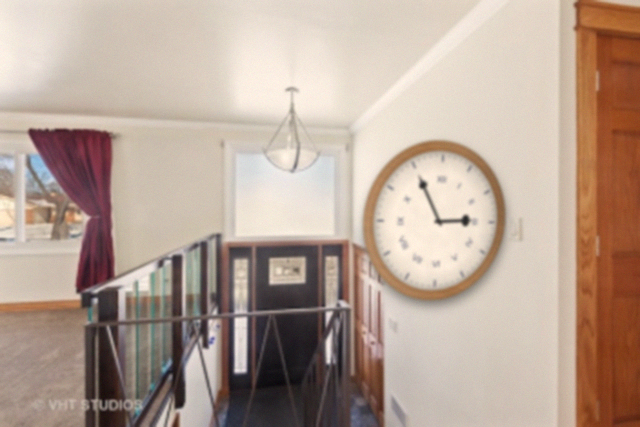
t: 2:55
